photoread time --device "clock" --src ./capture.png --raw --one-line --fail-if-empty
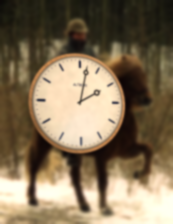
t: 2:02
